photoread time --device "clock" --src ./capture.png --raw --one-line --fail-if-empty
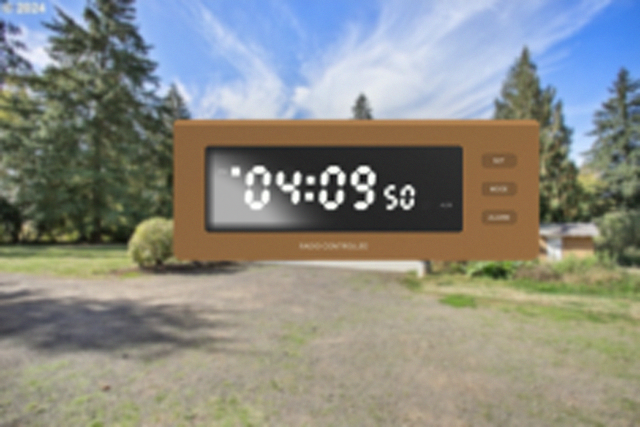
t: 4:09:50
